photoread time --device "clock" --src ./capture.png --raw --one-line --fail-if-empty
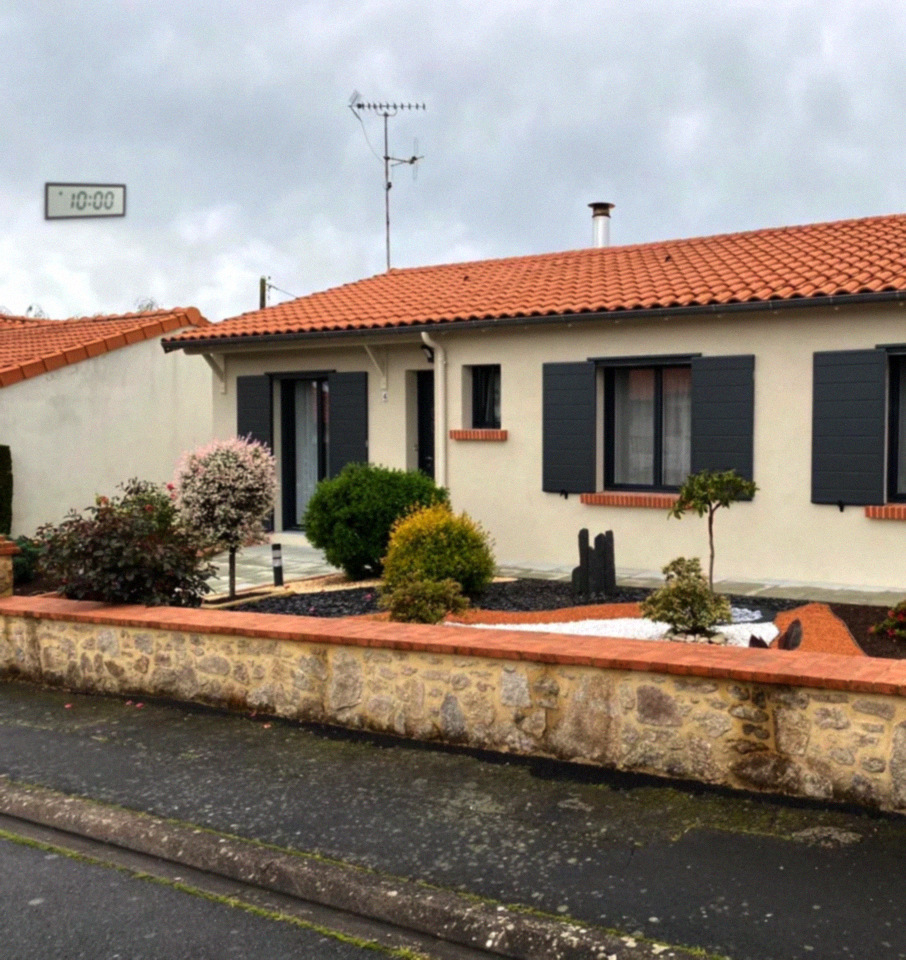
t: 10:00
